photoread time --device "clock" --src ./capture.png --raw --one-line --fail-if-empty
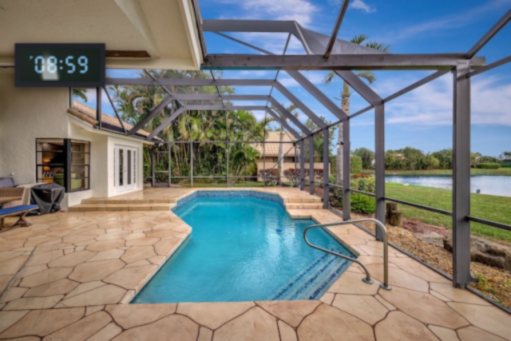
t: 8:59
